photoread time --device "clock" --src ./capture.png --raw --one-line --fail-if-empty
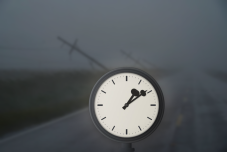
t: 1:09
